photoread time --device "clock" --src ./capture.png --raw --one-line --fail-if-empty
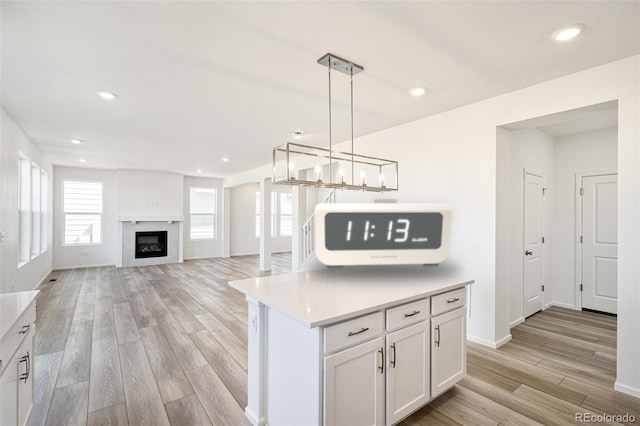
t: 11:13
